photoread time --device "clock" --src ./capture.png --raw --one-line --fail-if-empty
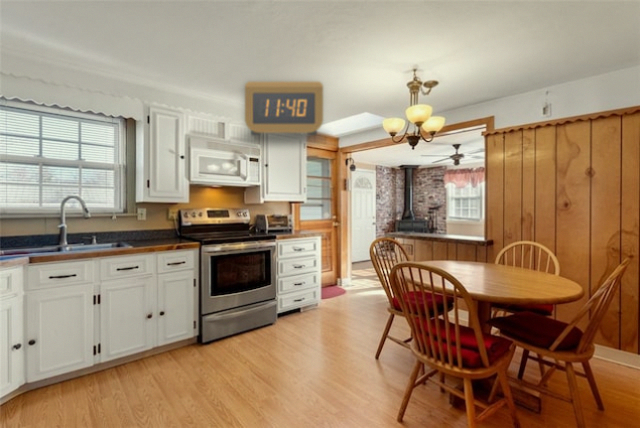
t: 11:40
